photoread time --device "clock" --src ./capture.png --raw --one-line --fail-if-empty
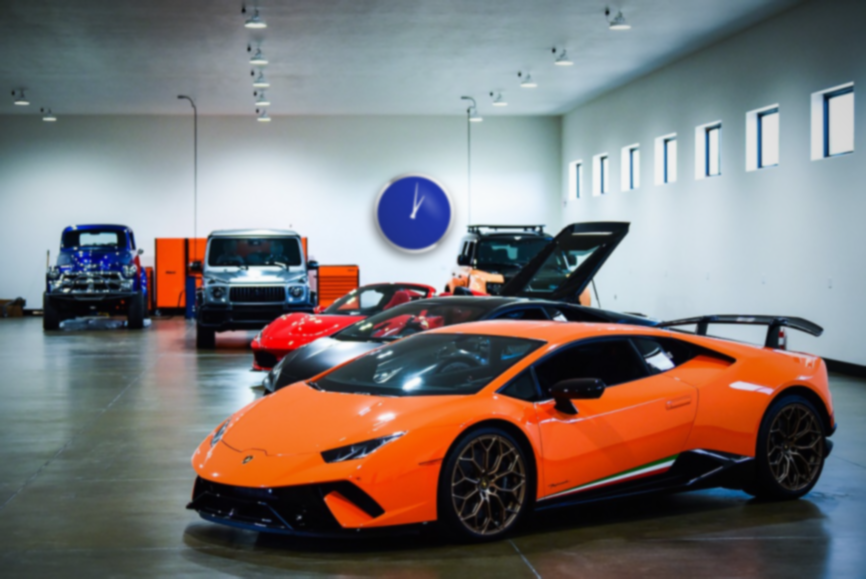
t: 1:01
